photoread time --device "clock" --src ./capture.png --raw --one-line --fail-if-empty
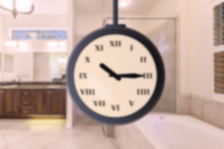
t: 10:15
